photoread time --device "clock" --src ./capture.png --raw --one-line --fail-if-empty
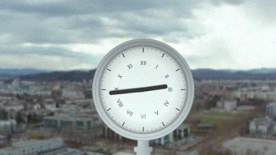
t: 2:44
